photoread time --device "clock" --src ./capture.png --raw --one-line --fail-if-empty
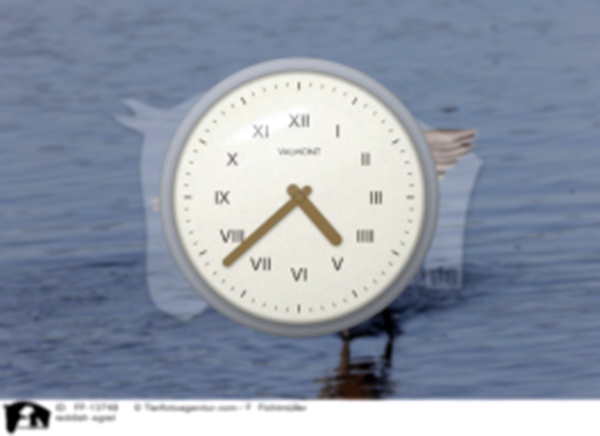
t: 4:38
